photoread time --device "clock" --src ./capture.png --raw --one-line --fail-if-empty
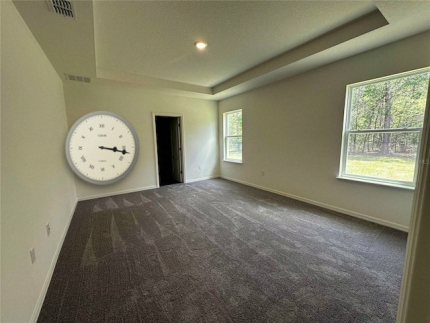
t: 3:17
